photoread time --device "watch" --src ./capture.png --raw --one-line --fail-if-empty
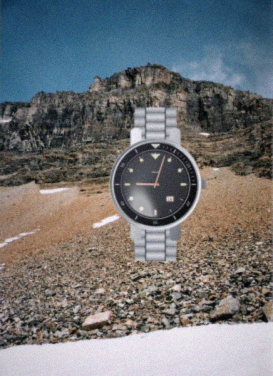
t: 9:03
